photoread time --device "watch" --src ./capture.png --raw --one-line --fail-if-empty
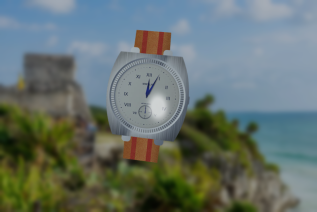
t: 12:04
